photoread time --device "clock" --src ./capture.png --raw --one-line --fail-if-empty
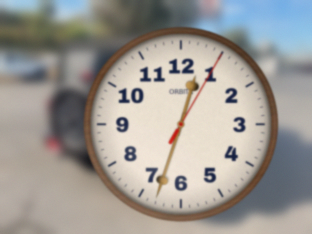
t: 12:33:05
